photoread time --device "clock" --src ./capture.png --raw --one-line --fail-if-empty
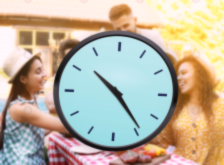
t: 10:24
